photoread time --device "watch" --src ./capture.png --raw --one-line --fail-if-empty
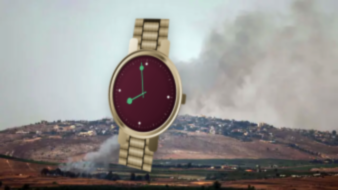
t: 7:58
